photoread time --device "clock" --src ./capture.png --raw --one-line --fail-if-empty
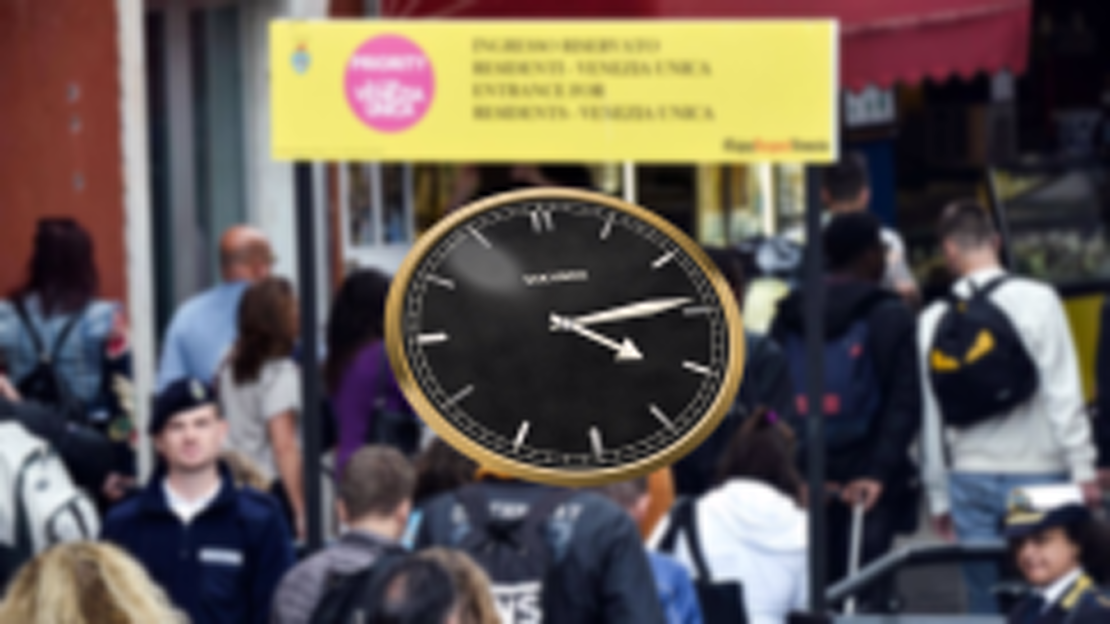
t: 4:14
